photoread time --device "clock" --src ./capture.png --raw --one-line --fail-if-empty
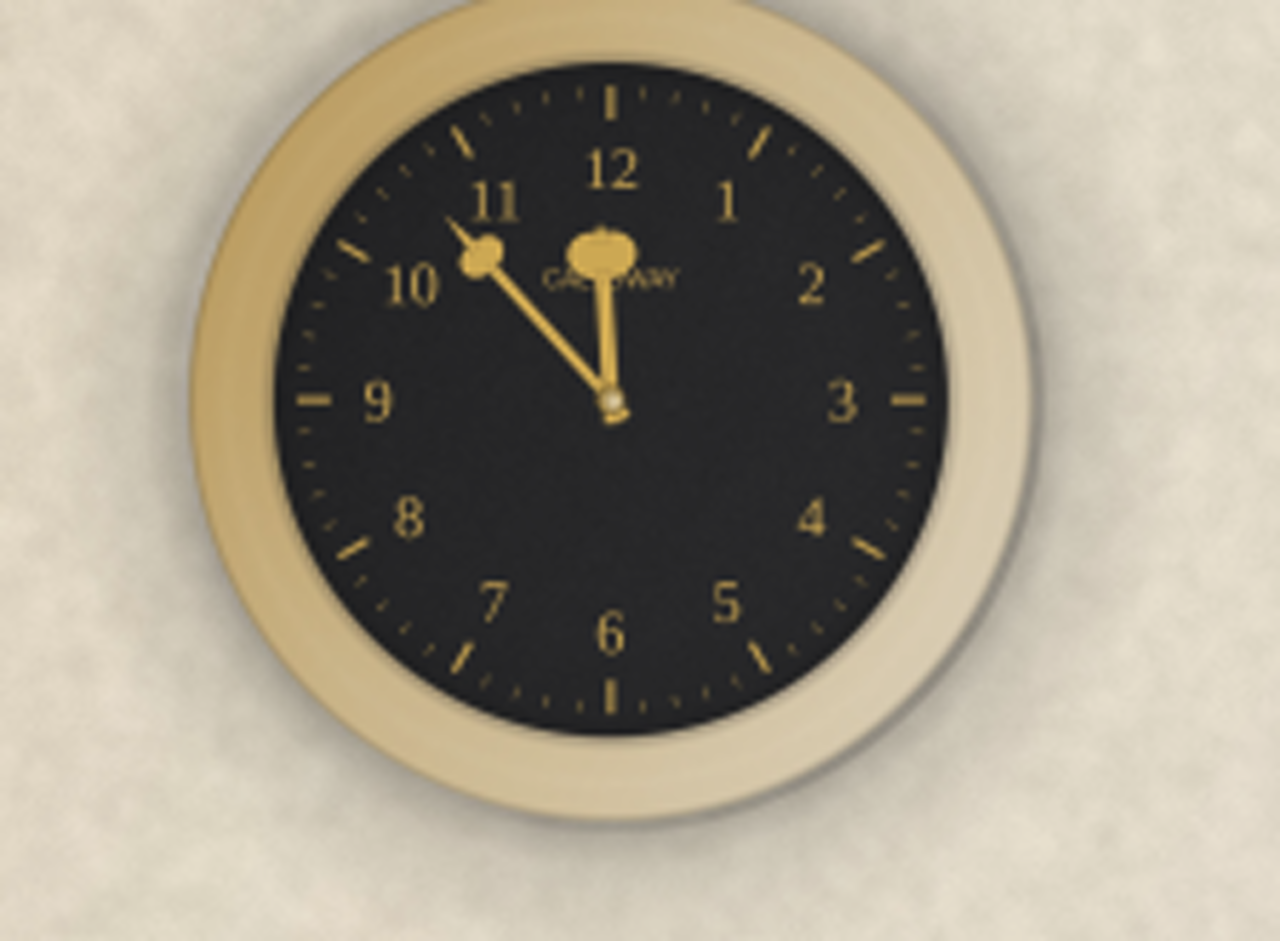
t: 11:53
